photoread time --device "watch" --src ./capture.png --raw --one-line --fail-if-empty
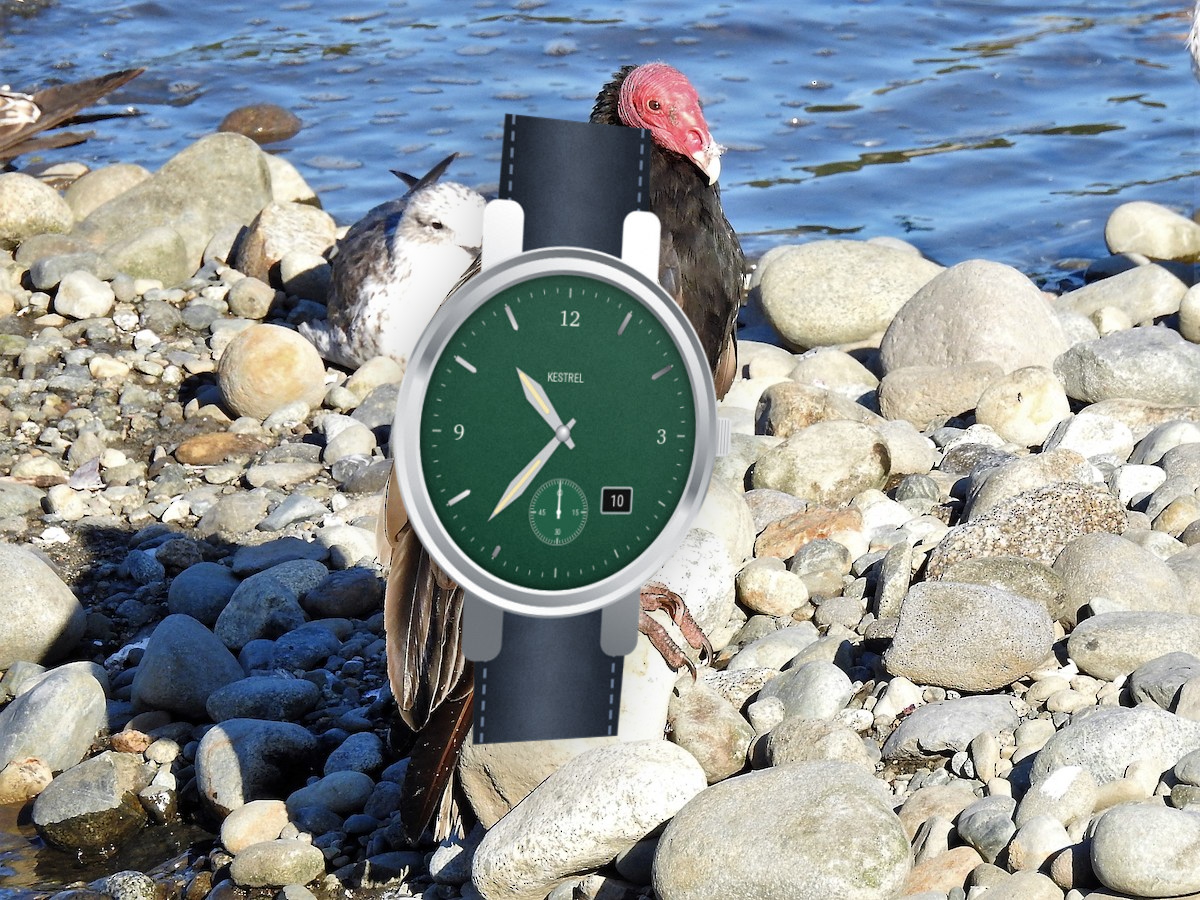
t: 10:37
